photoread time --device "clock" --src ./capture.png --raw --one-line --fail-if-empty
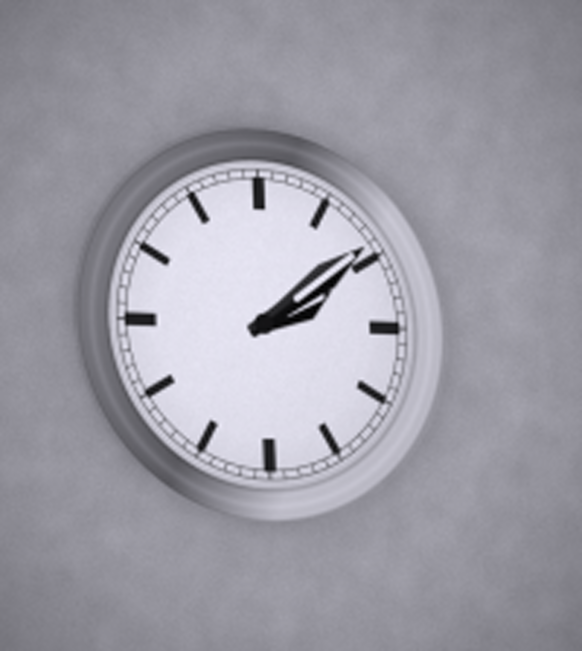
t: 2:09
